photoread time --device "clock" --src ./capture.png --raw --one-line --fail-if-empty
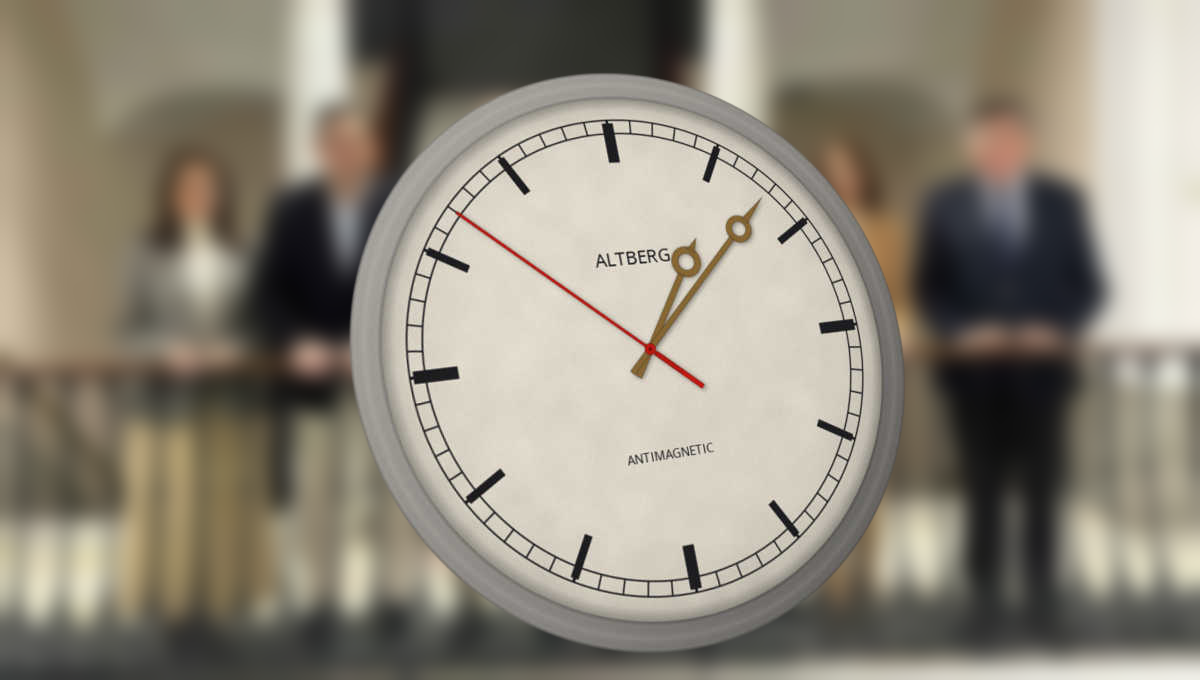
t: 1:07:52
